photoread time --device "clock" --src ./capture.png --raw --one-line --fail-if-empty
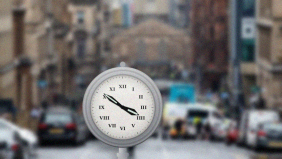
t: 3:51
